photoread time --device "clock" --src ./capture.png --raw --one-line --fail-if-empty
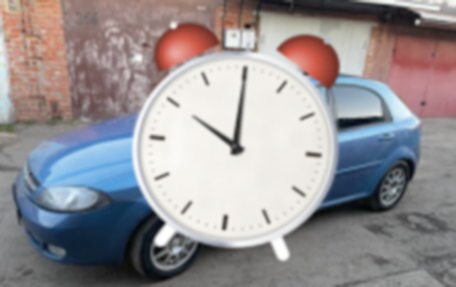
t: 10:00
